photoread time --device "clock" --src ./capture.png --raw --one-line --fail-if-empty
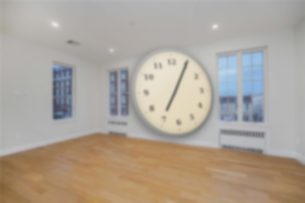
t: 7:05
